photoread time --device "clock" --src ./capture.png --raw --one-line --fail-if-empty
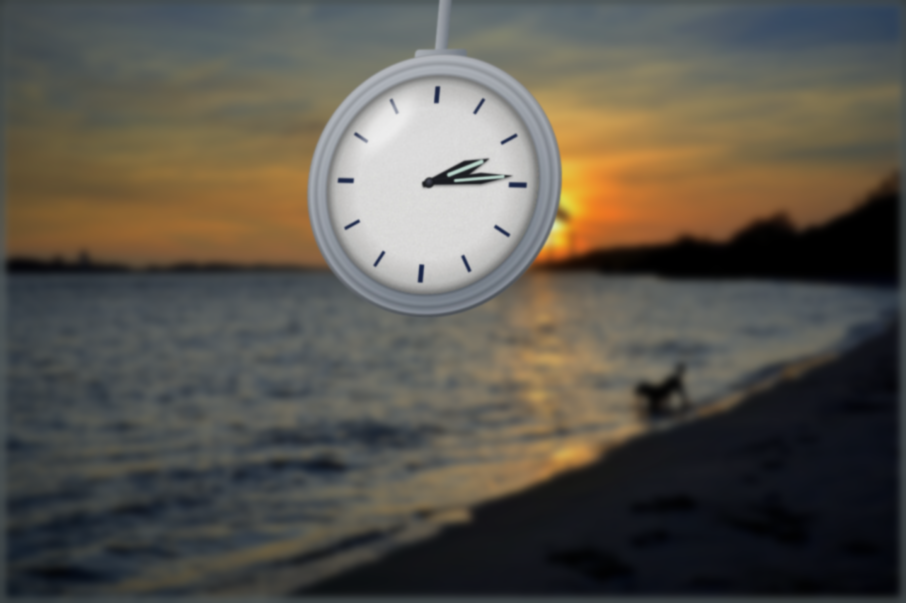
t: 2:14
